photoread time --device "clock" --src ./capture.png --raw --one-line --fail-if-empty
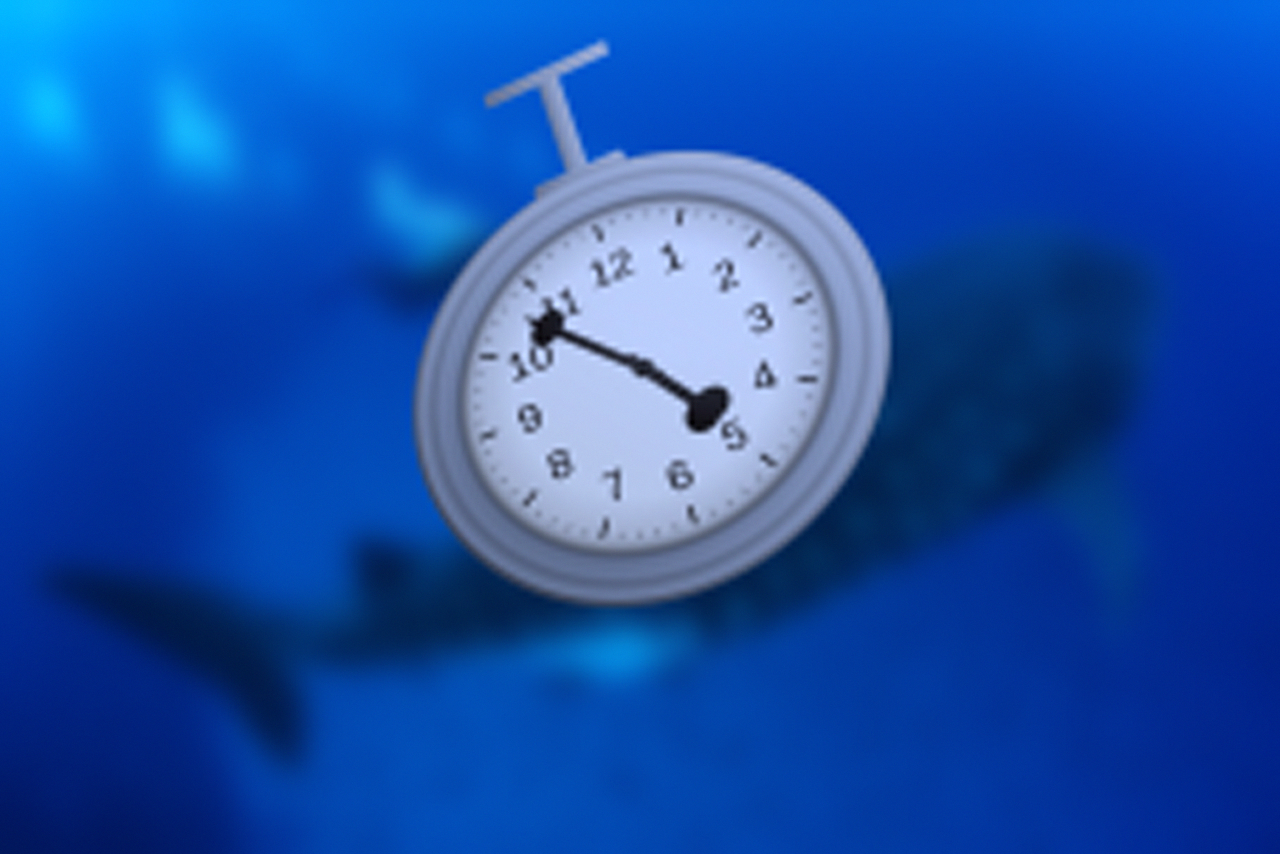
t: 4:53
